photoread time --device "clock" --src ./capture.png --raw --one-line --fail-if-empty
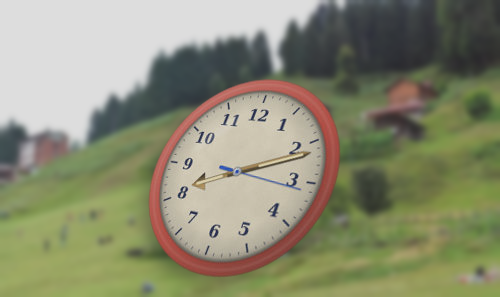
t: 8:11:16
